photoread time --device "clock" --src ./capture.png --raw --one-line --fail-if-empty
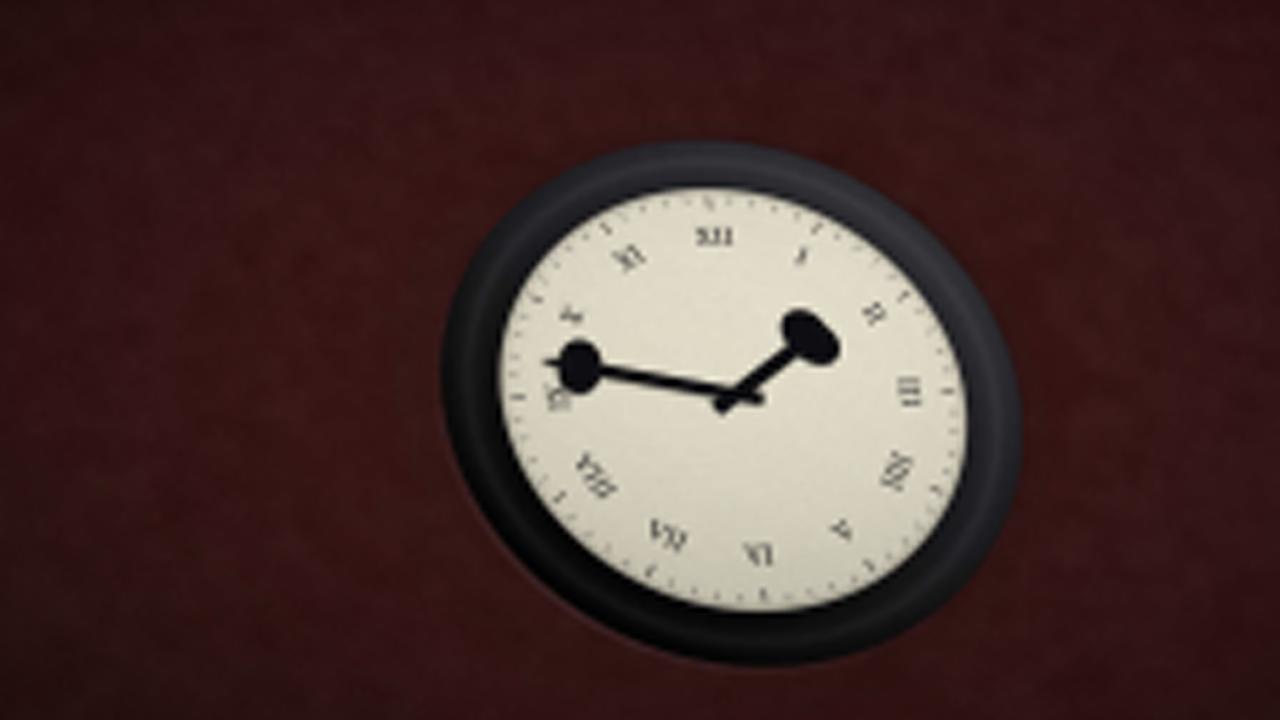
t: 1:47
